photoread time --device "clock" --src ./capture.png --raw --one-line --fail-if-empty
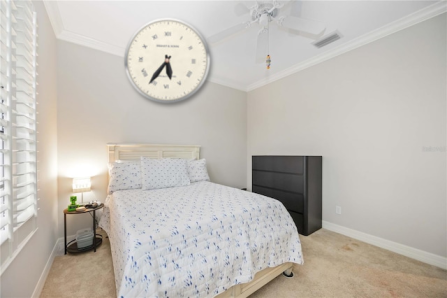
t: 5:36
